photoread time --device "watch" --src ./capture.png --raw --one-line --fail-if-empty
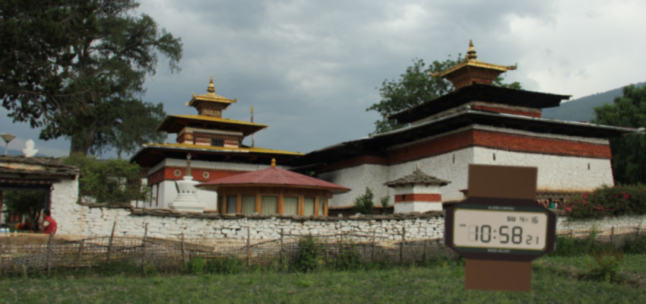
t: 10:58
